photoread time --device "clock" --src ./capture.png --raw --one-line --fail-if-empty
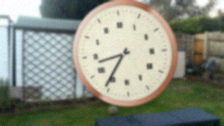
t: 8:36
